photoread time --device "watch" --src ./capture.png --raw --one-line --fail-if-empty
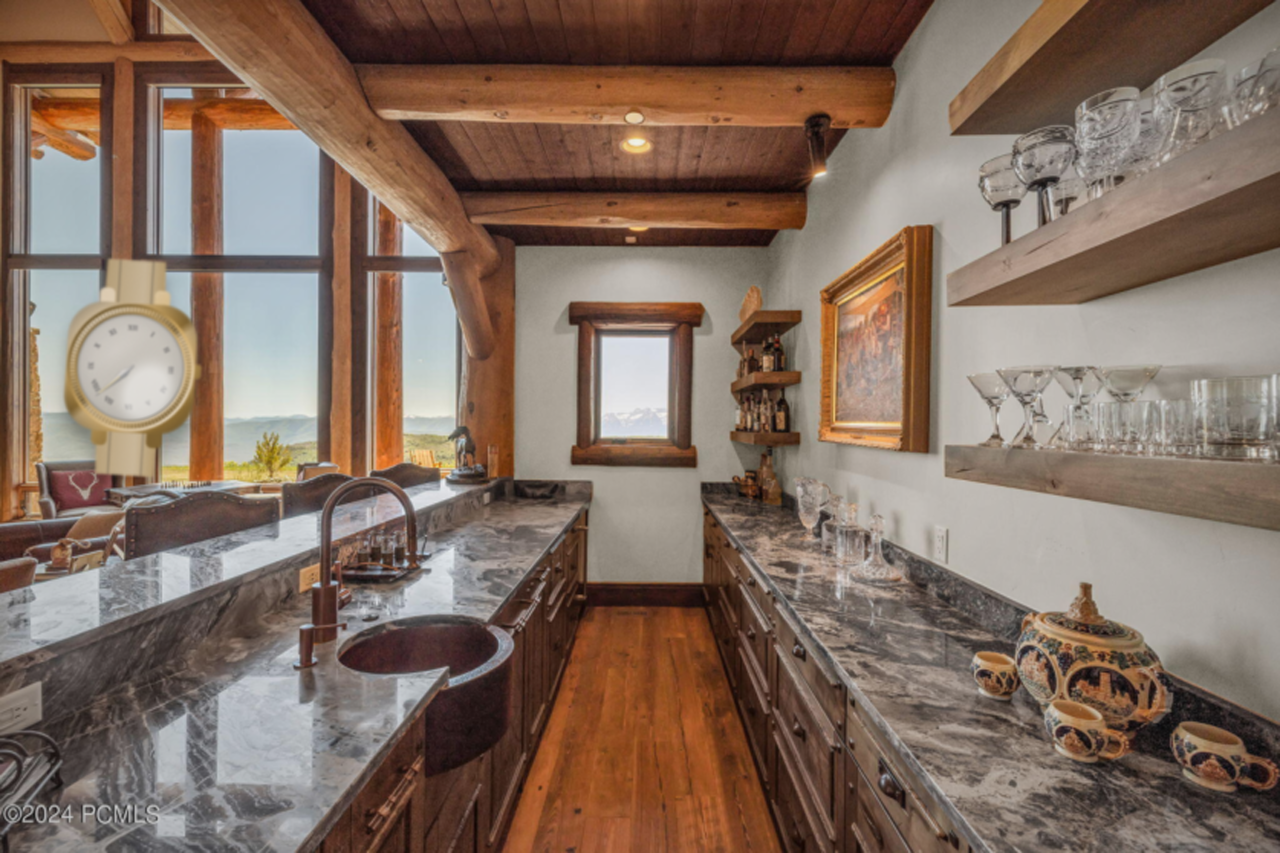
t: 7:38
